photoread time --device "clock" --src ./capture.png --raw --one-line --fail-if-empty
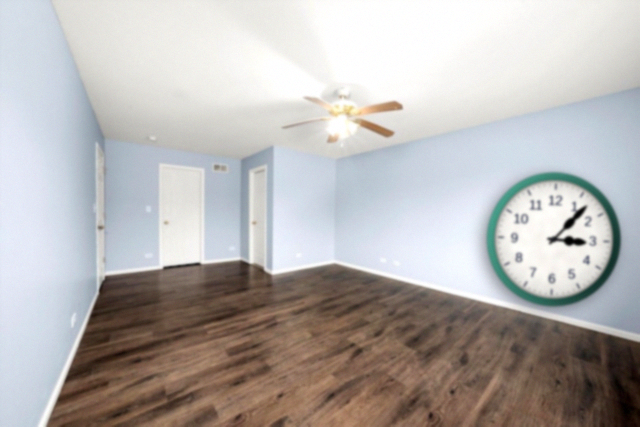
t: 3:07
